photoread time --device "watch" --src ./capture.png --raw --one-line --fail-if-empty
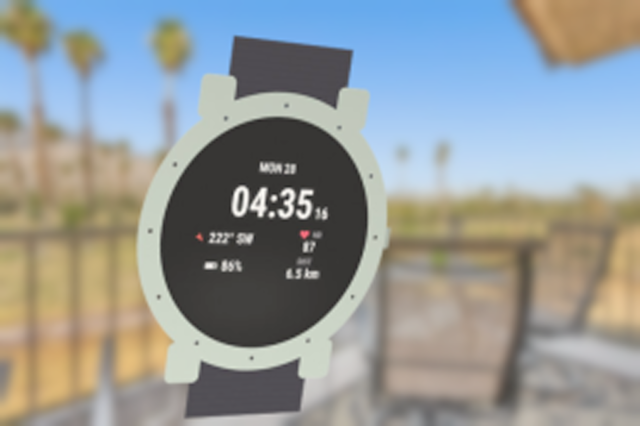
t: 4:35
